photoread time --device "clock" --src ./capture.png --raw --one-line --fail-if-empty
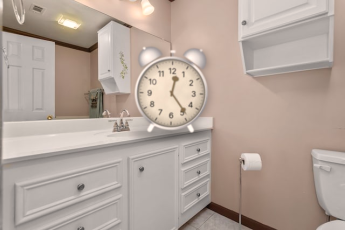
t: 12:24
